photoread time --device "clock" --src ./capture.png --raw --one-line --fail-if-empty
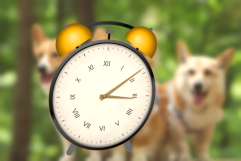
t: 3:09
